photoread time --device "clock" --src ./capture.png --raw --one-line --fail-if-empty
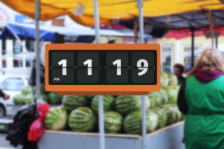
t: 11:19
